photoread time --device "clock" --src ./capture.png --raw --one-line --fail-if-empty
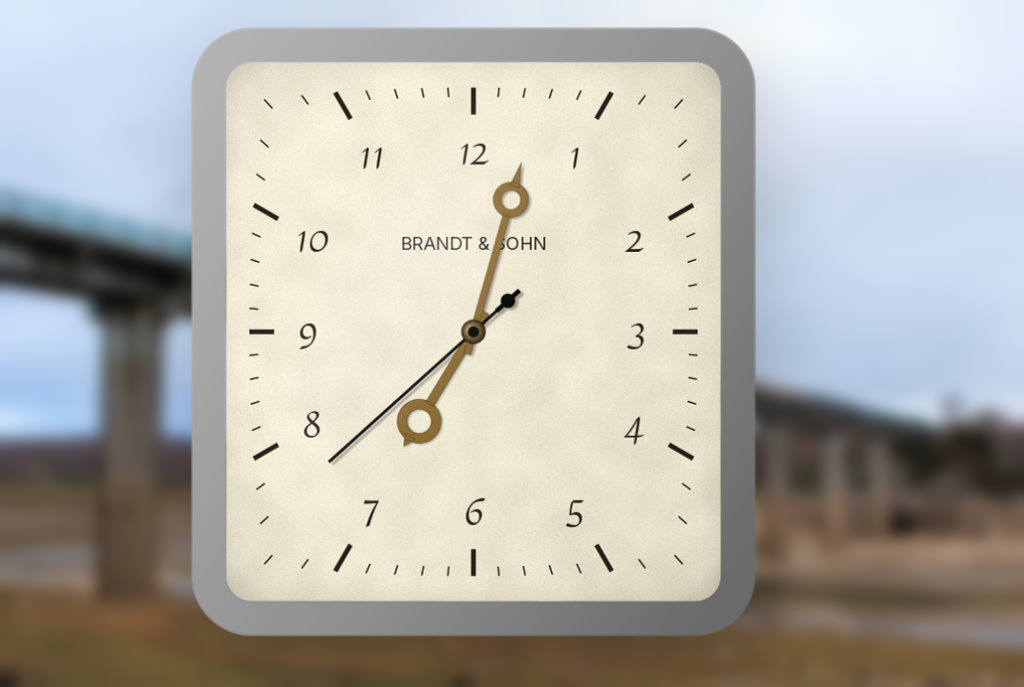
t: 7:02:38
